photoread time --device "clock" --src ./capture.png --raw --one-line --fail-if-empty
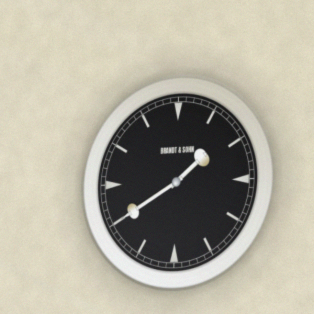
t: 1:40
